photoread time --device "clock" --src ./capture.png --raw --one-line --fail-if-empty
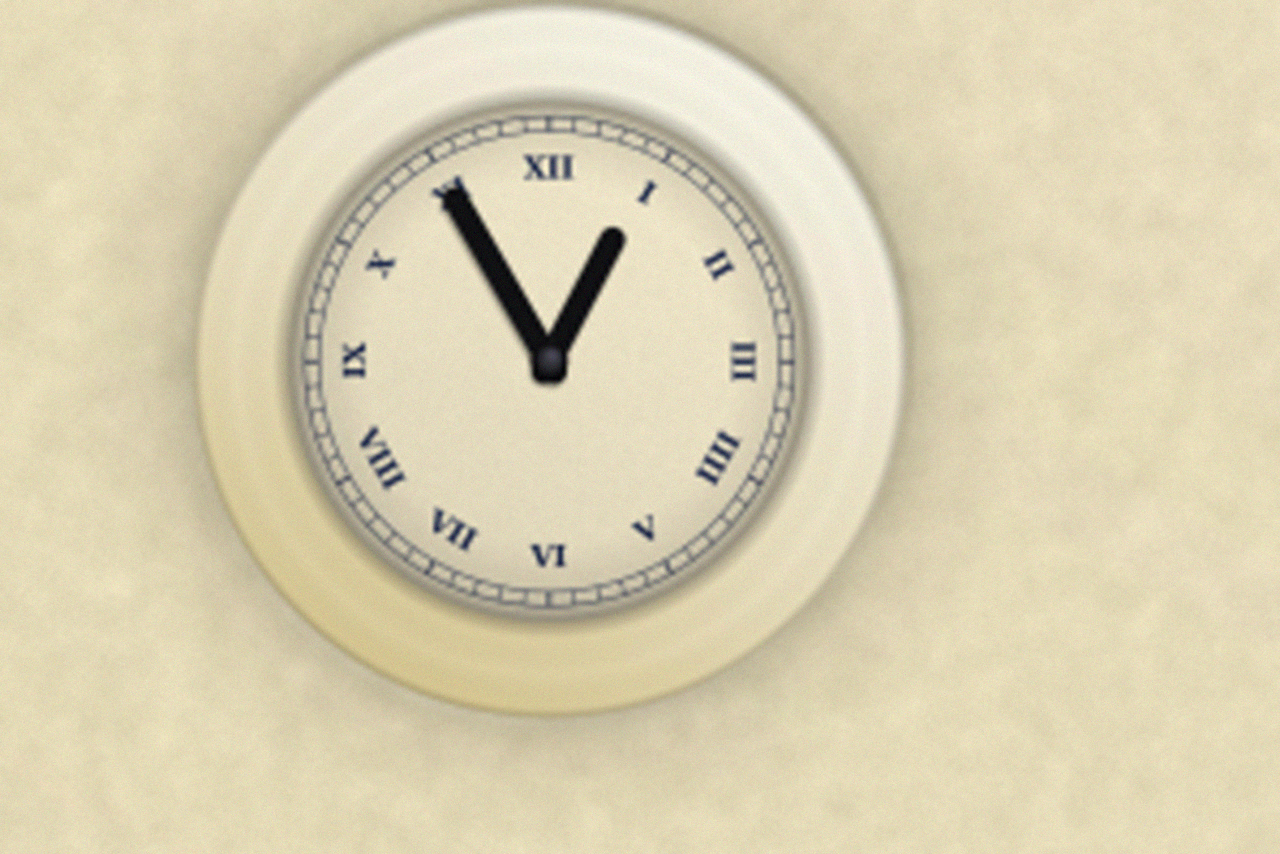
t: 12:55
